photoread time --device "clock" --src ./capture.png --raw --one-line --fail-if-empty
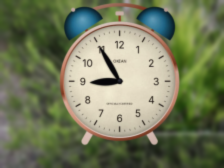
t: 8:55
